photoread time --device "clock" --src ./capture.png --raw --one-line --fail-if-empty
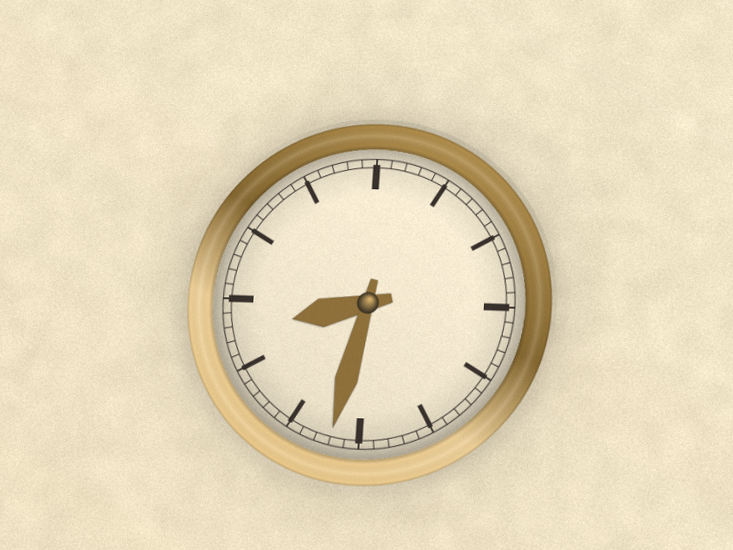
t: 8:32
